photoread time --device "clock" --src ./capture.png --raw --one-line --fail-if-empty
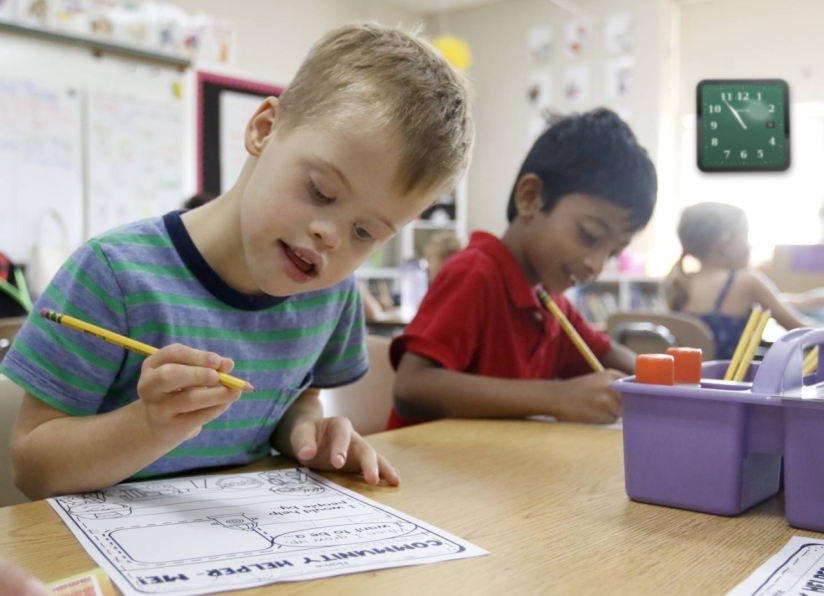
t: 10:54
